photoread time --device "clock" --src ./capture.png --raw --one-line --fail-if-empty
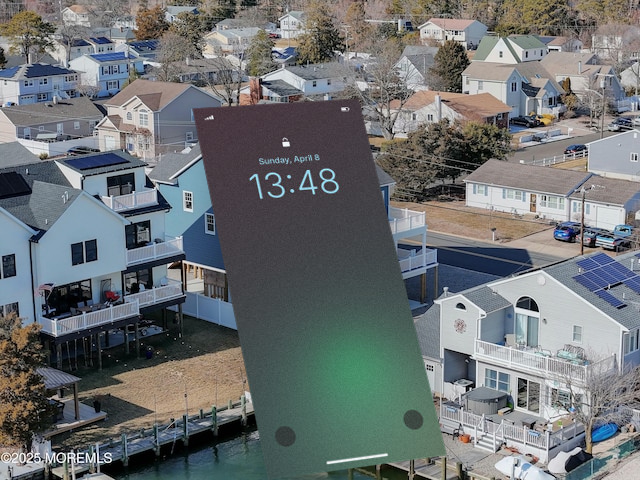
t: 13:48
